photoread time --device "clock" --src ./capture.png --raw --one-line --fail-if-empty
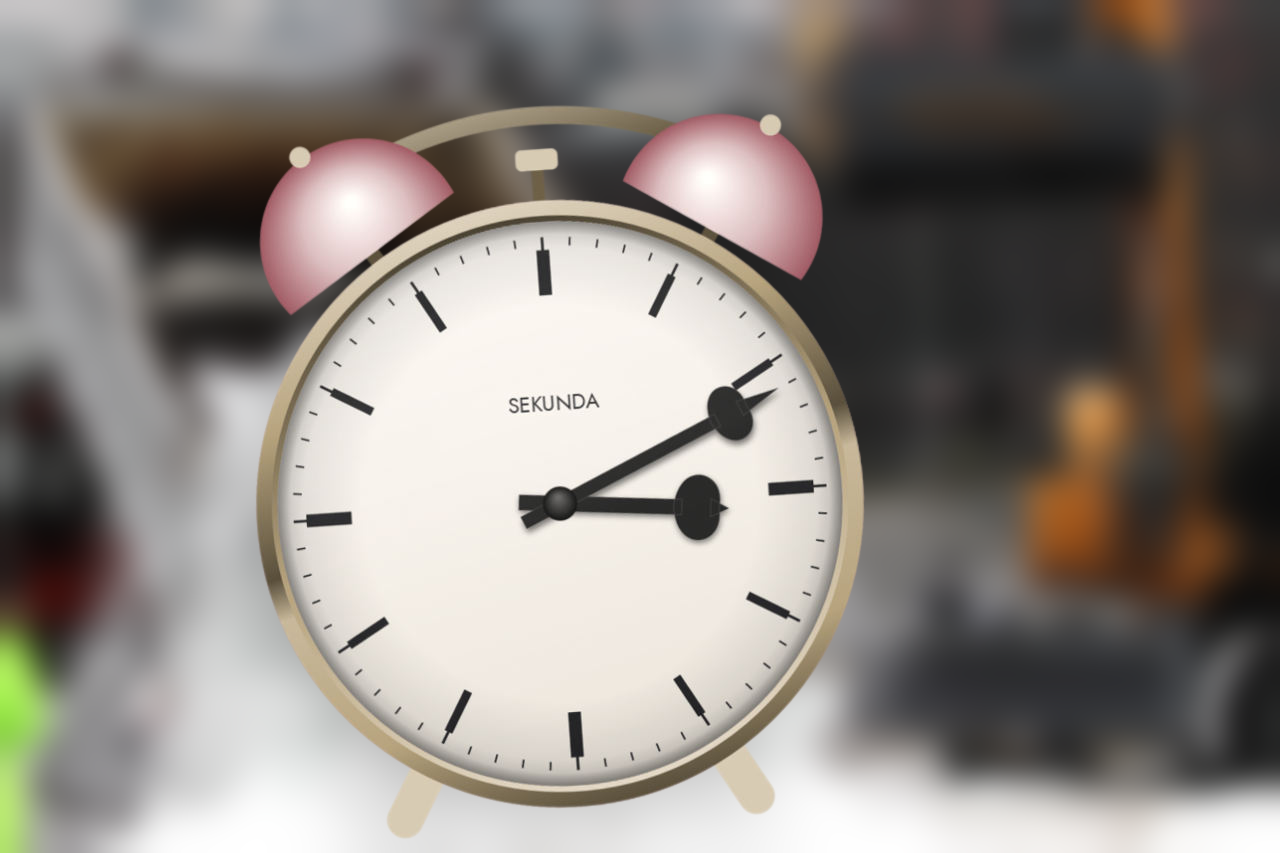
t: 3:11
